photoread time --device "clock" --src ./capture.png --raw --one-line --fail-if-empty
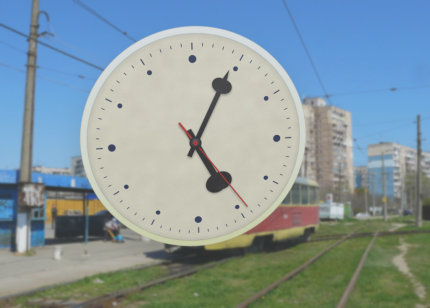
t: 5:04:24
